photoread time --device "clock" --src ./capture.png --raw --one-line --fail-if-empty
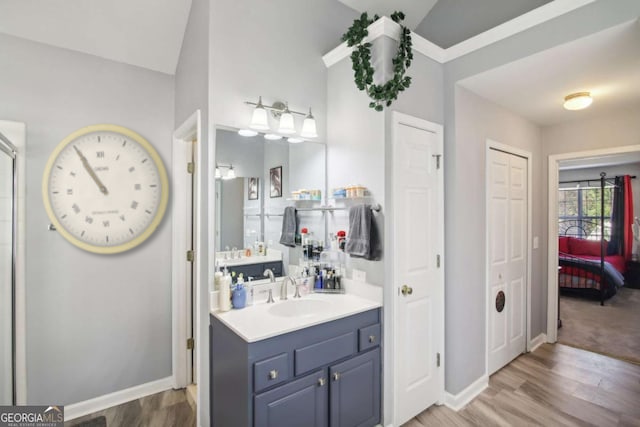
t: 10:55
